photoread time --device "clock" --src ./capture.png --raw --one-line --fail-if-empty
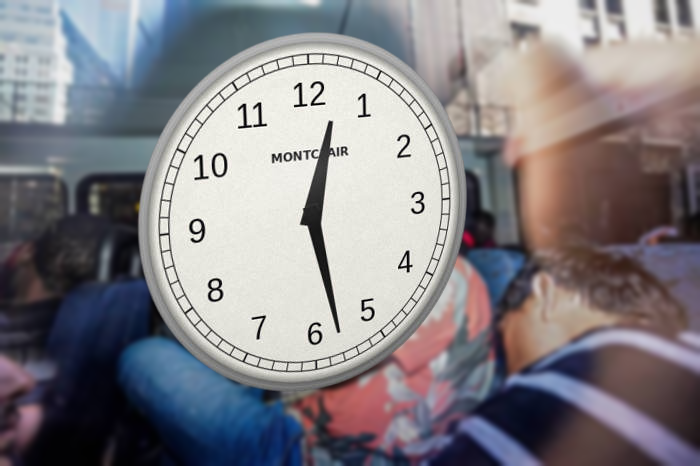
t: 12:28
